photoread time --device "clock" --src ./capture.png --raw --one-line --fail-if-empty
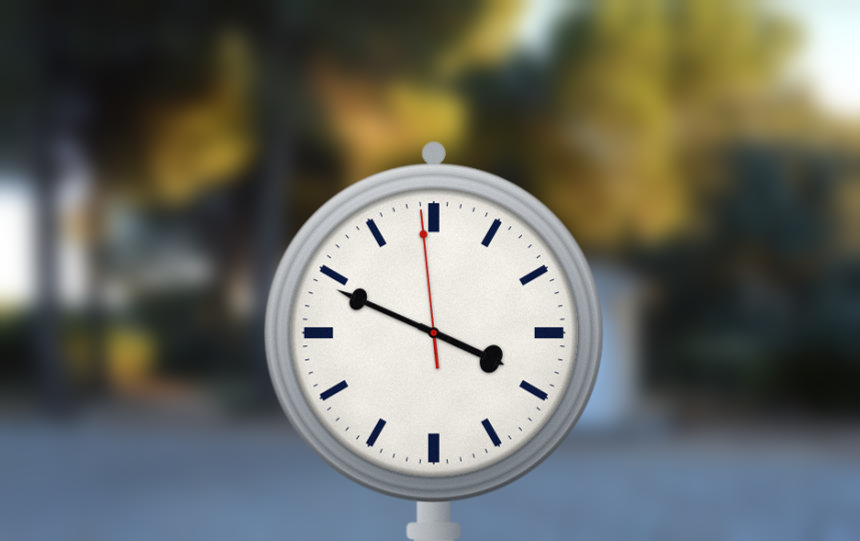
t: 3:48:59
